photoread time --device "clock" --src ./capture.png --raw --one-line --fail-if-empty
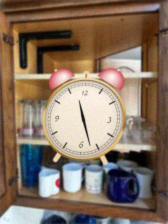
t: 11:27
